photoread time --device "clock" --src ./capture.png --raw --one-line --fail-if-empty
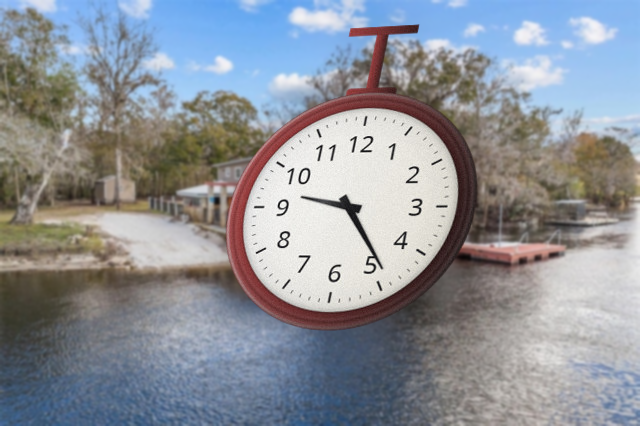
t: 9:24
